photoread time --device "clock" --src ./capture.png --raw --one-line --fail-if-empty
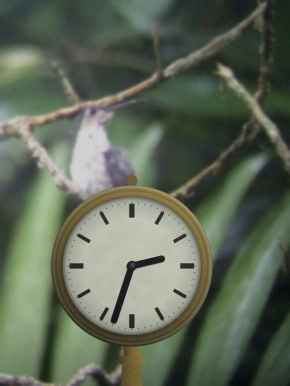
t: 2:33
